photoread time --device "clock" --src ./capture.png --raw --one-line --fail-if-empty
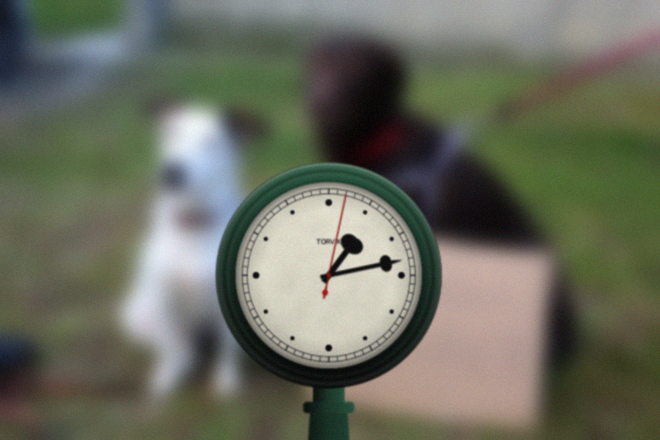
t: 1:13:02
